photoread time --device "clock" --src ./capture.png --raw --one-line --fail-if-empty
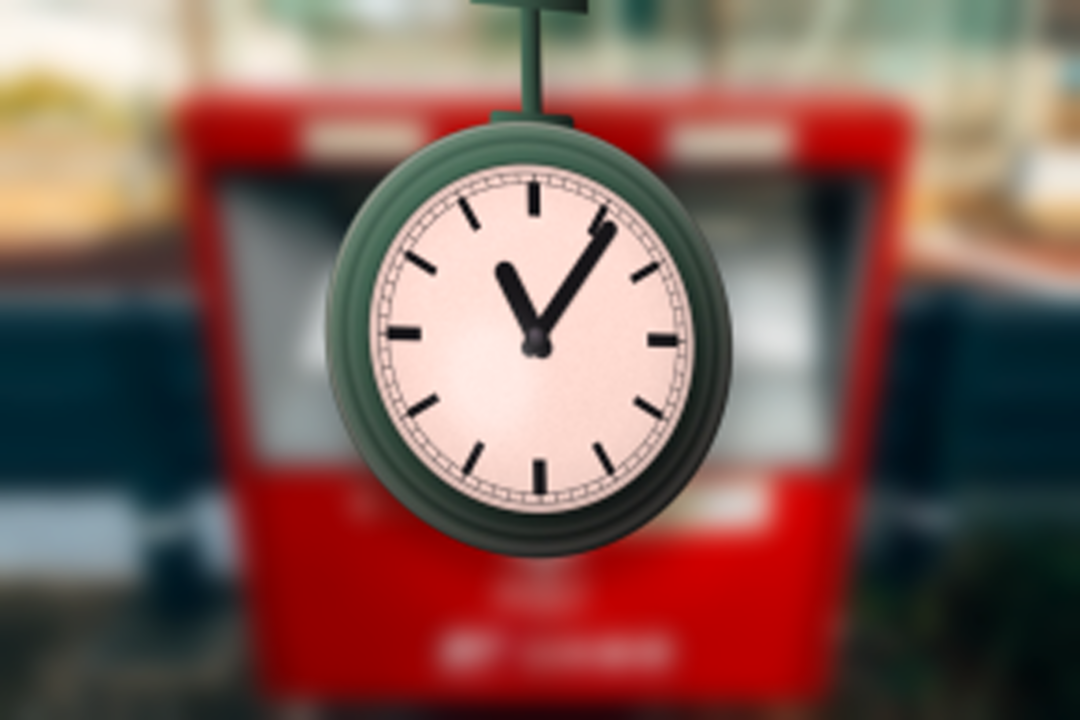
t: 11:06
